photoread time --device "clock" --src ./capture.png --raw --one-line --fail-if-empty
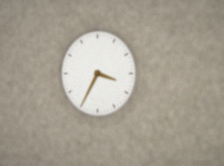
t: 3:35
